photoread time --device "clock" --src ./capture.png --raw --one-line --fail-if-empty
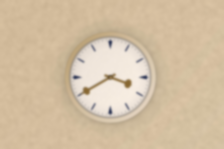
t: 3:40
